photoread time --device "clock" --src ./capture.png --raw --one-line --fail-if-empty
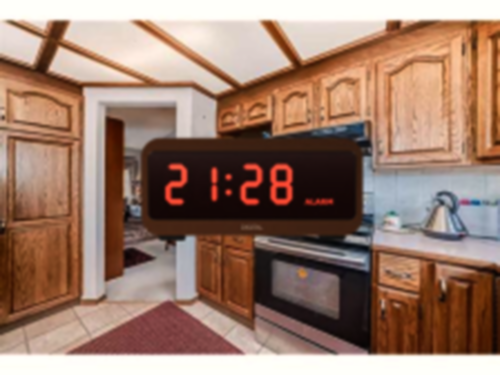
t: 21:28
